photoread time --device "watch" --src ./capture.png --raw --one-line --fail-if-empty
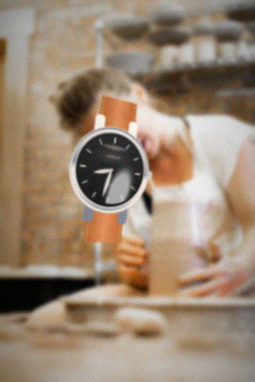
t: 8:32
